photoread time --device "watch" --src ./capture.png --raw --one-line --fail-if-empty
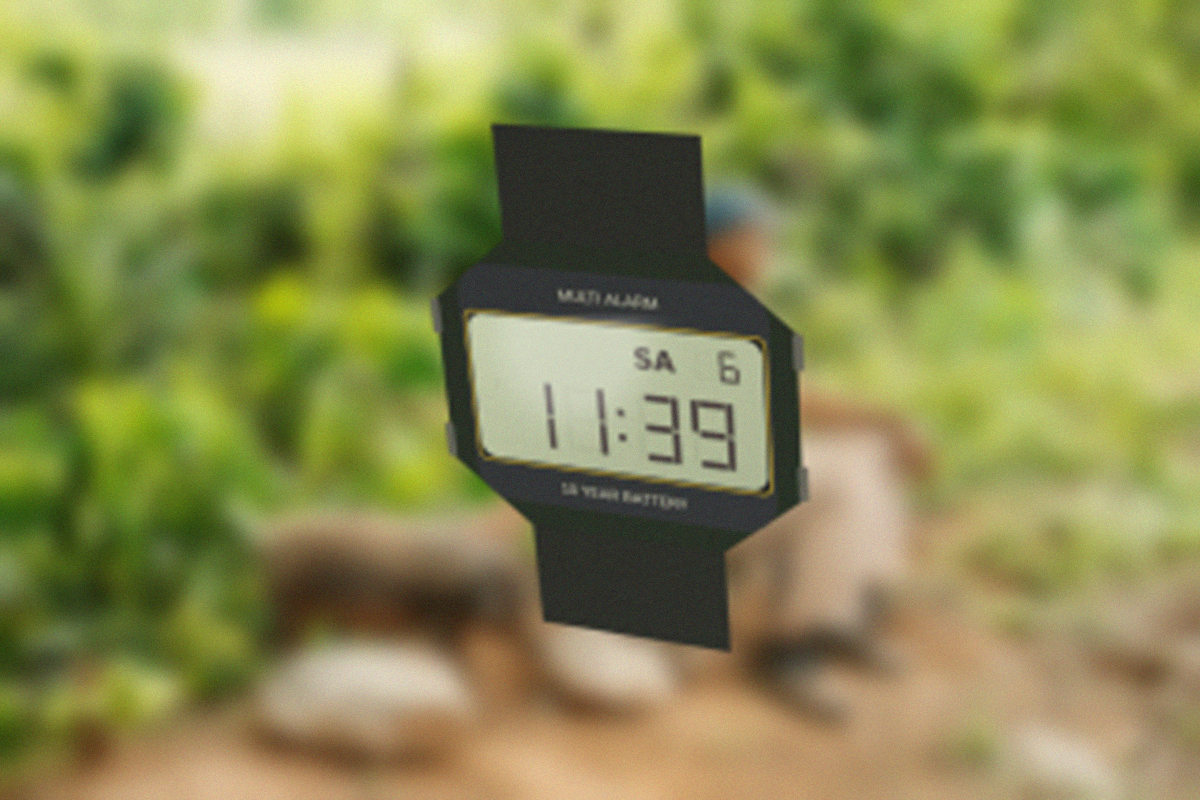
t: 11:39
